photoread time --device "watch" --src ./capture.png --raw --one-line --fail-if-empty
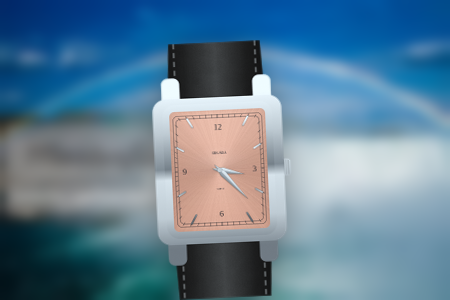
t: 3:23
